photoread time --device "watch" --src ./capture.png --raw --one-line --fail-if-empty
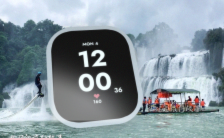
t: 12:00
